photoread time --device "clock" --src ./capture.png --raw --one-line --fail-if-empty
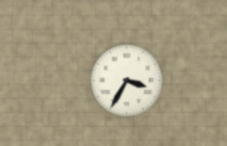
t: 3:35
